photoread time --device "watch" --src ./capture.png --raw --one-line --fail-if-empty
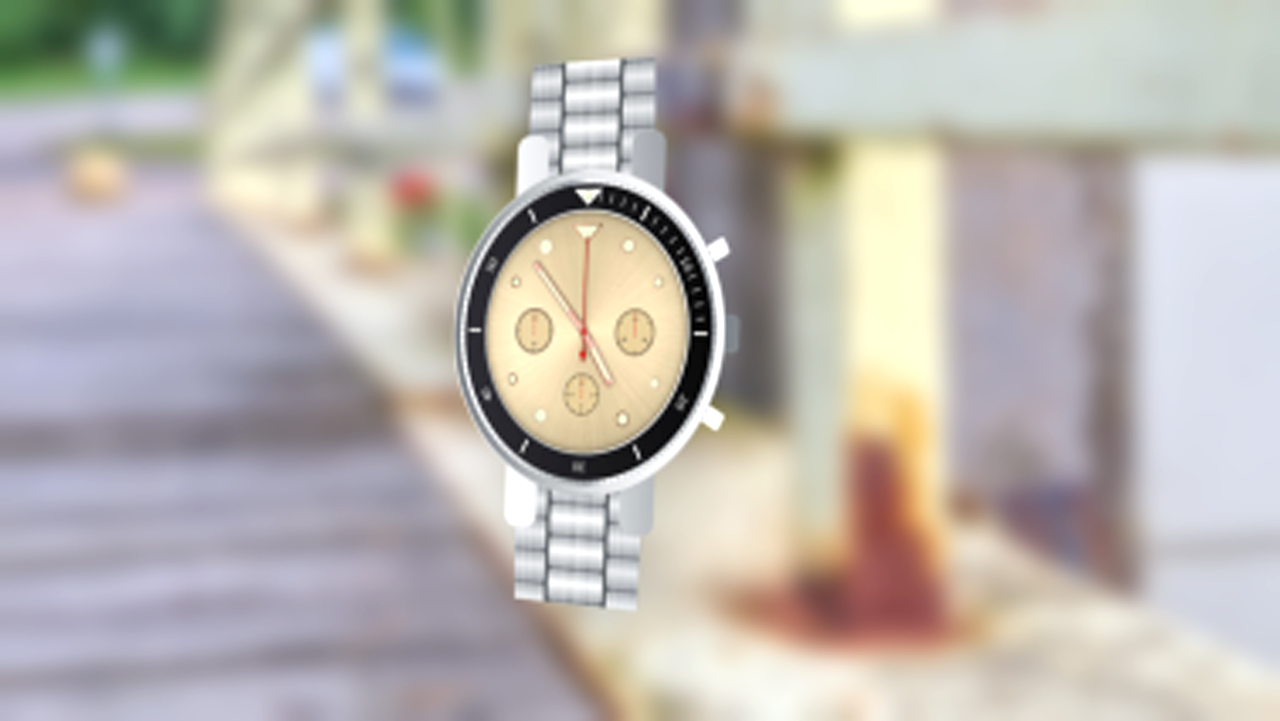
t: 4:53
